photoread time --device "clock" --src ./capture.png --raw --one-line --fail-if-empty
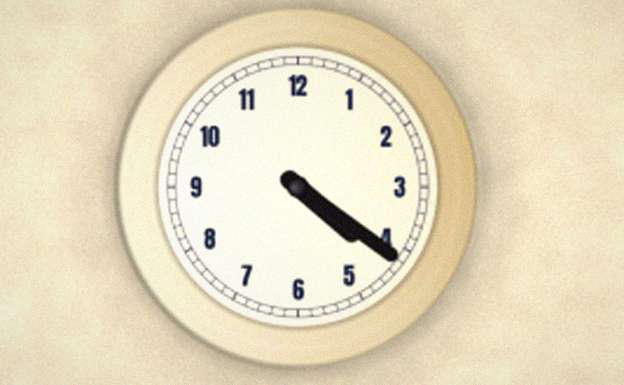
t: 4:21
